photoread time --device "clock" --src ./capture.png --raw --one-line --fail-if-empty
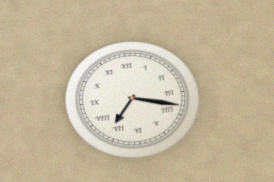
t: 7:18
